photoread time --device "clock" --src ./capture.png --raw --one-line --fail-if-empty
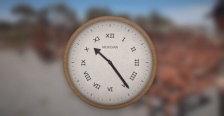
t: 10:24
